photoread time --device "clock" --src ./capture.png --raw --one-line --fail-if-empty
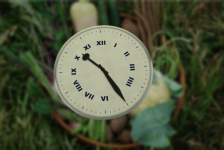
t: 10:25
